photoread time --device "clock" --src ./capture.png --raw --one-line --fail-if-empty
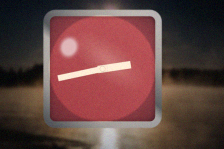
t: 2:43
